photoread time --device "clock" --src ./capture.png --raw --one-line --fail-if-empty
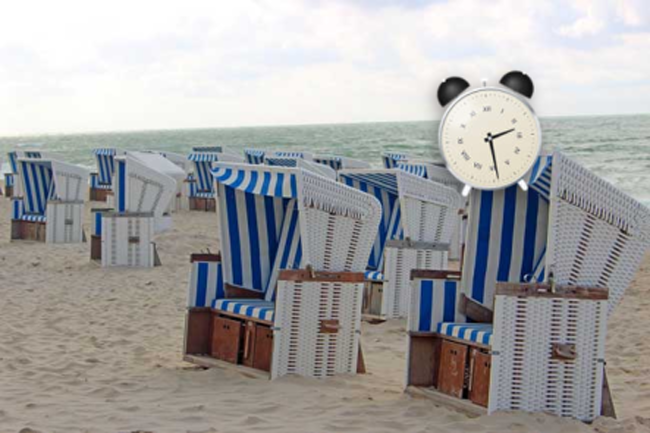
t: 2:29
